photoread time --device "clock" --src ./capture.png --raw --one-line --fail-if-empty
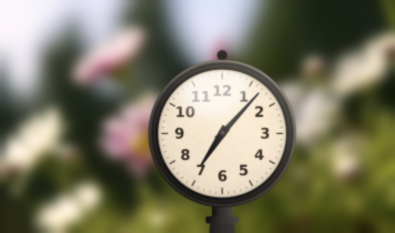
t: 7:07
